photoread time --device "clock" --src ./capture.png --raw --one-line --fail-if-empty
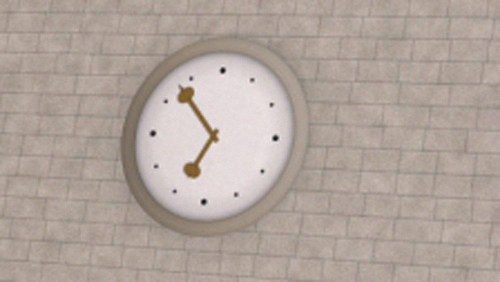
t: 6:53
